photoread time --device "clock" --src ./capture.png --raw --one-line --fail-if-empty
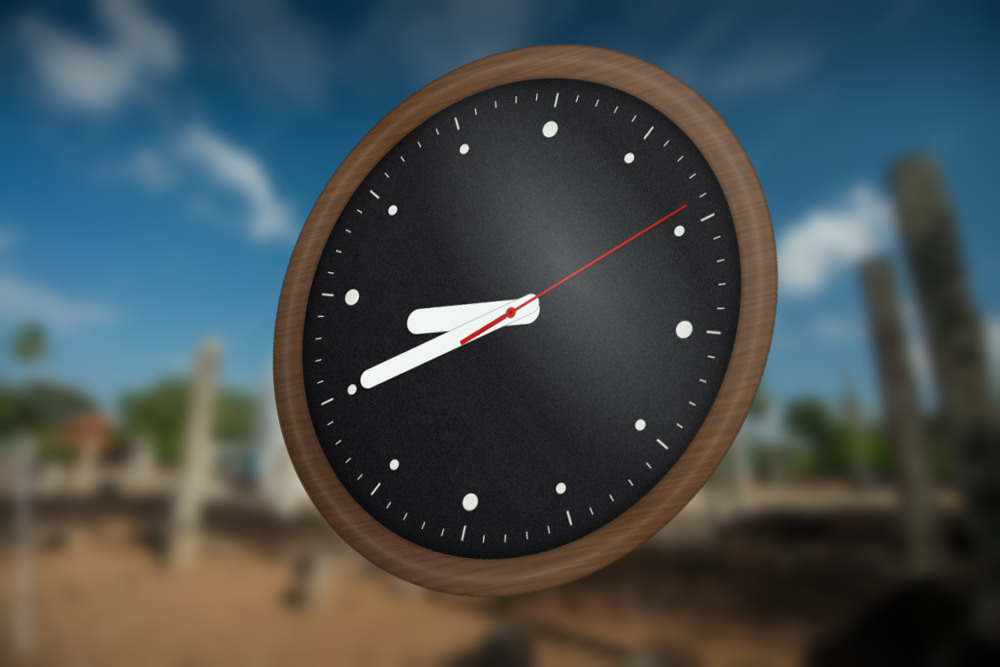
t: 8:40:09
